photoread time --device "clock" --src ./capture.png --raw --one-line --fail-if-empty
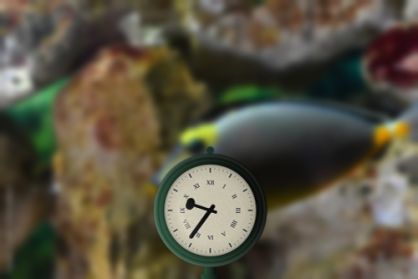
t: 9:36
